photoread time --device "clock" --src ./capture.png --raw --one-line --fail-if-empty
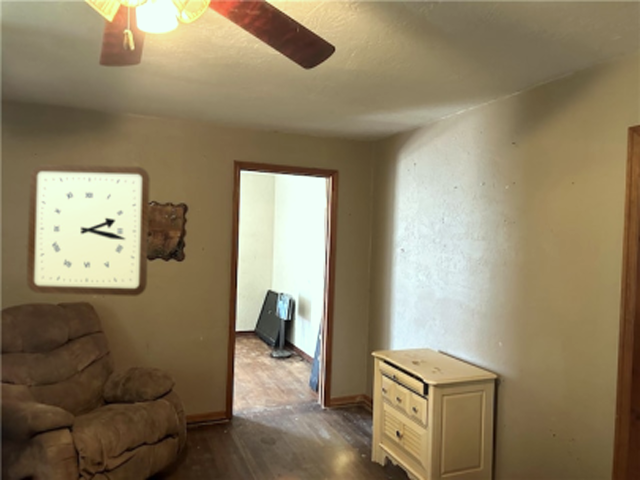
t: 2:17
